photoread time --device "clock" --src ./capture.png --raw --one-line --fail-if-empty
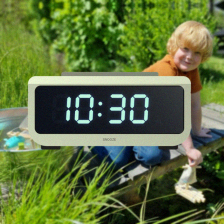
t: 10:30
